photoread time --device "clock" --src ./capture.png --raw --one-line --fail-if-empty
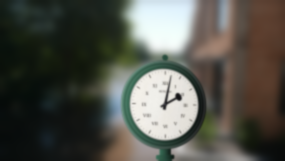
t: 2:02
